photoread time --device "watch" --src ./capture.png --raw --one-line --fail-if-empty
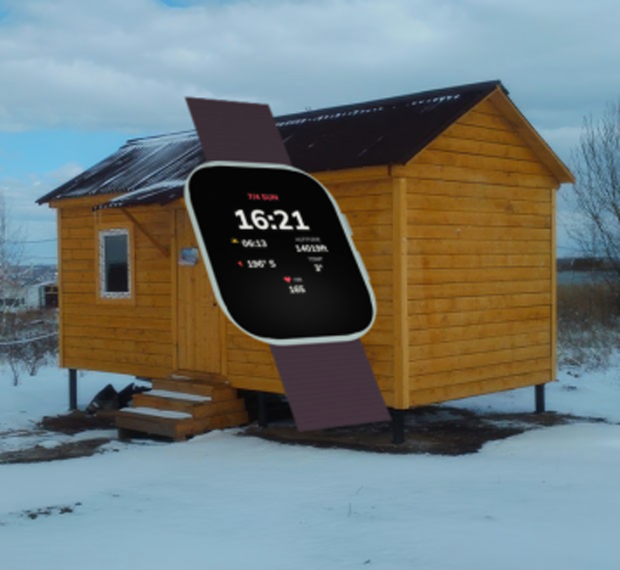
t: 16:21
